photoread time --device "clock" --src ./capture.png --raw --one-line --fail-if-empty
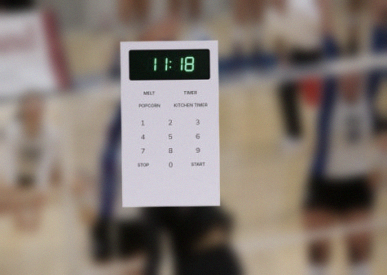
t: 11:18
